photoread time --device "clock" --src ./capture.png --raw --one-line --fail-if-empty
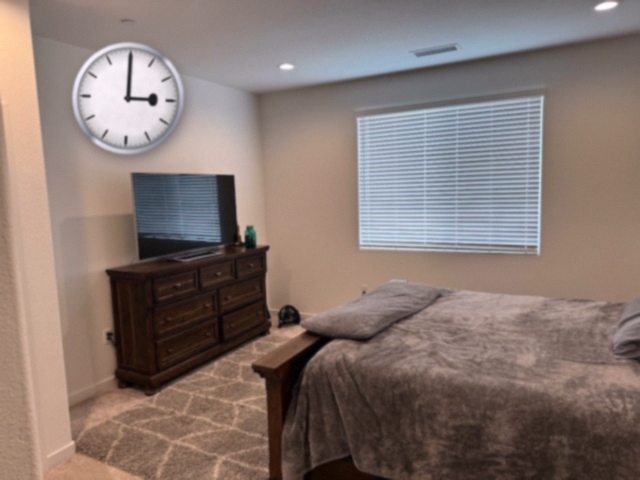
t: 3:00
